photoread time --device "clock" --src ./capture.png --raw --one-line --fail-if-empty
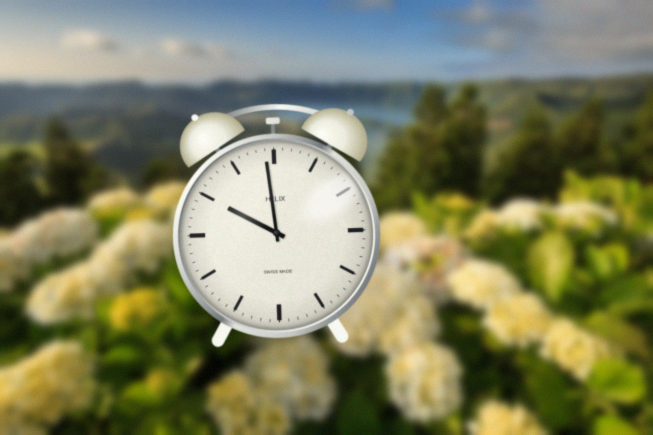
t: 9:59
